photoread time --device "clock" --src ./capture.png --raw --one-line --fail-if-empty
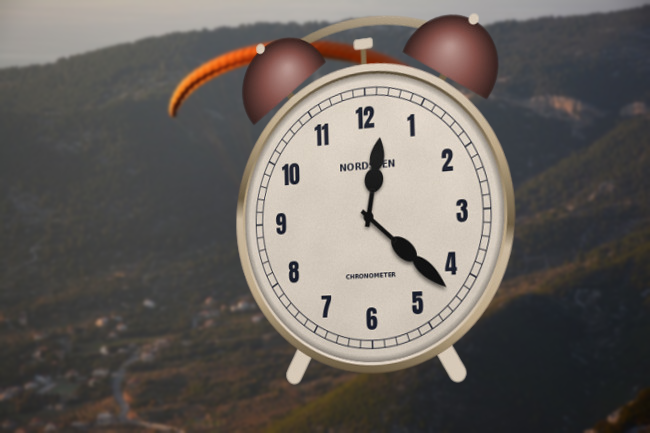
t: 12:22
